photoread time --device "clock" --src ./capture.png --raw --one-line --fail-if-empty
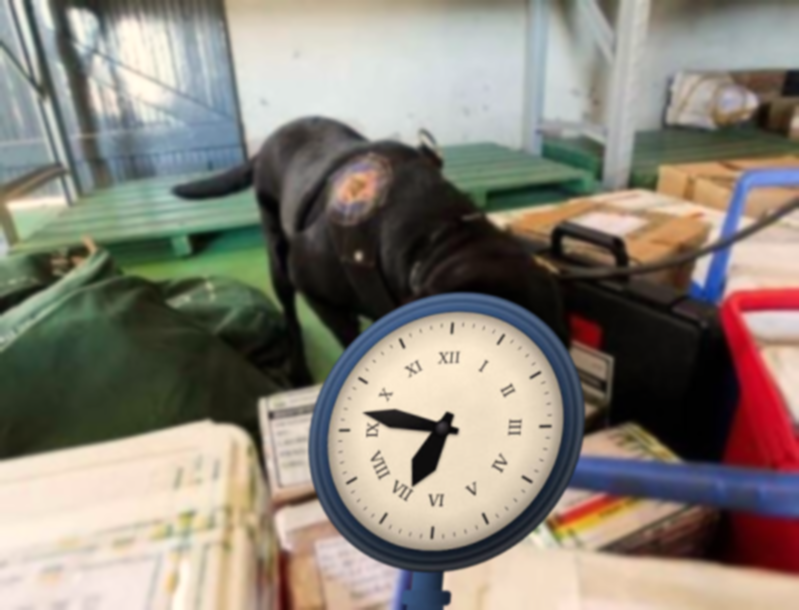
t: 6:47
